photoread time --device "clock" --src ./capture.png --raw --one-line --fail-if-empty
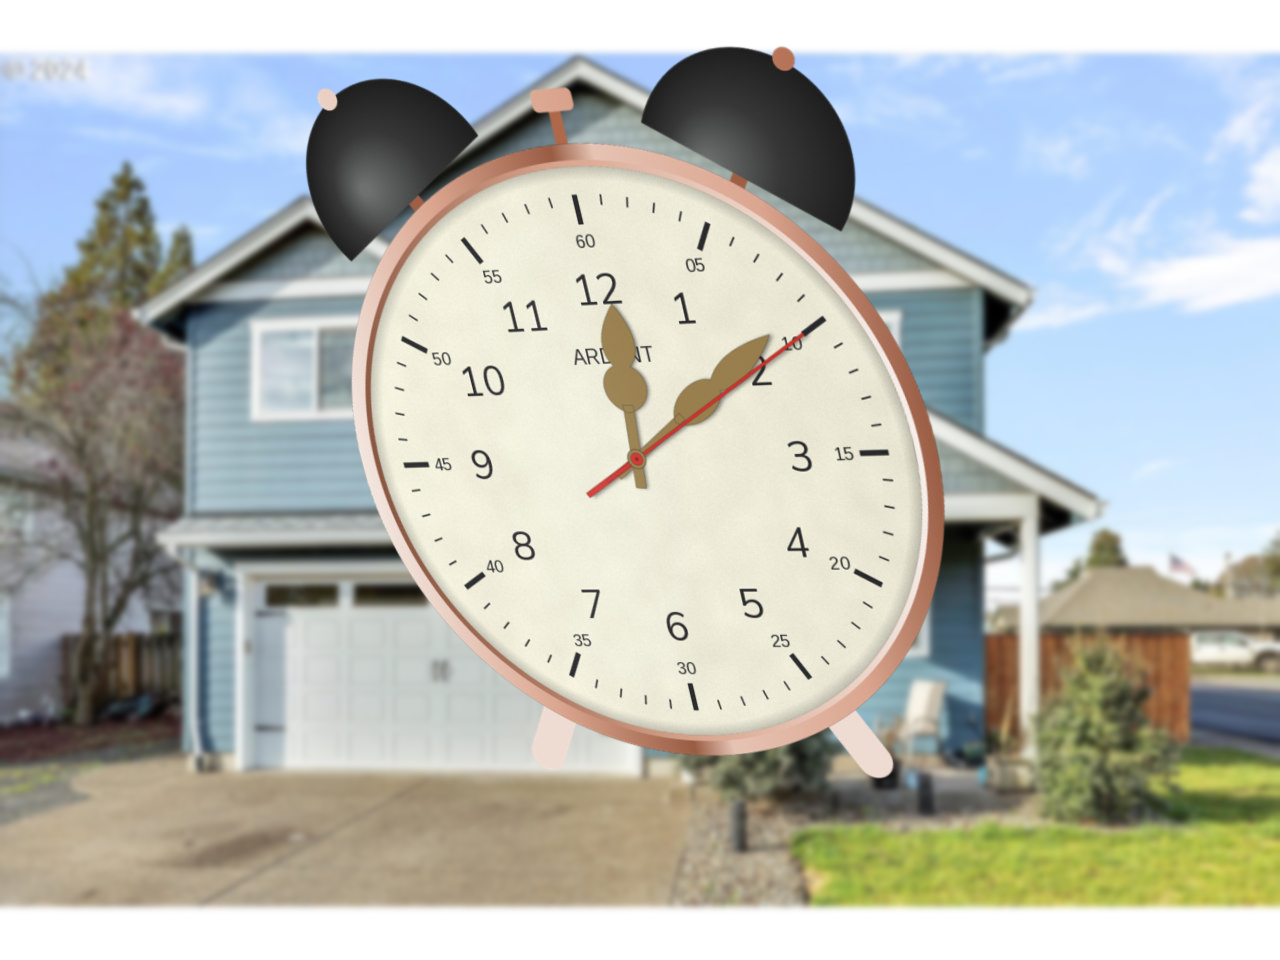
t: 12:09:10
